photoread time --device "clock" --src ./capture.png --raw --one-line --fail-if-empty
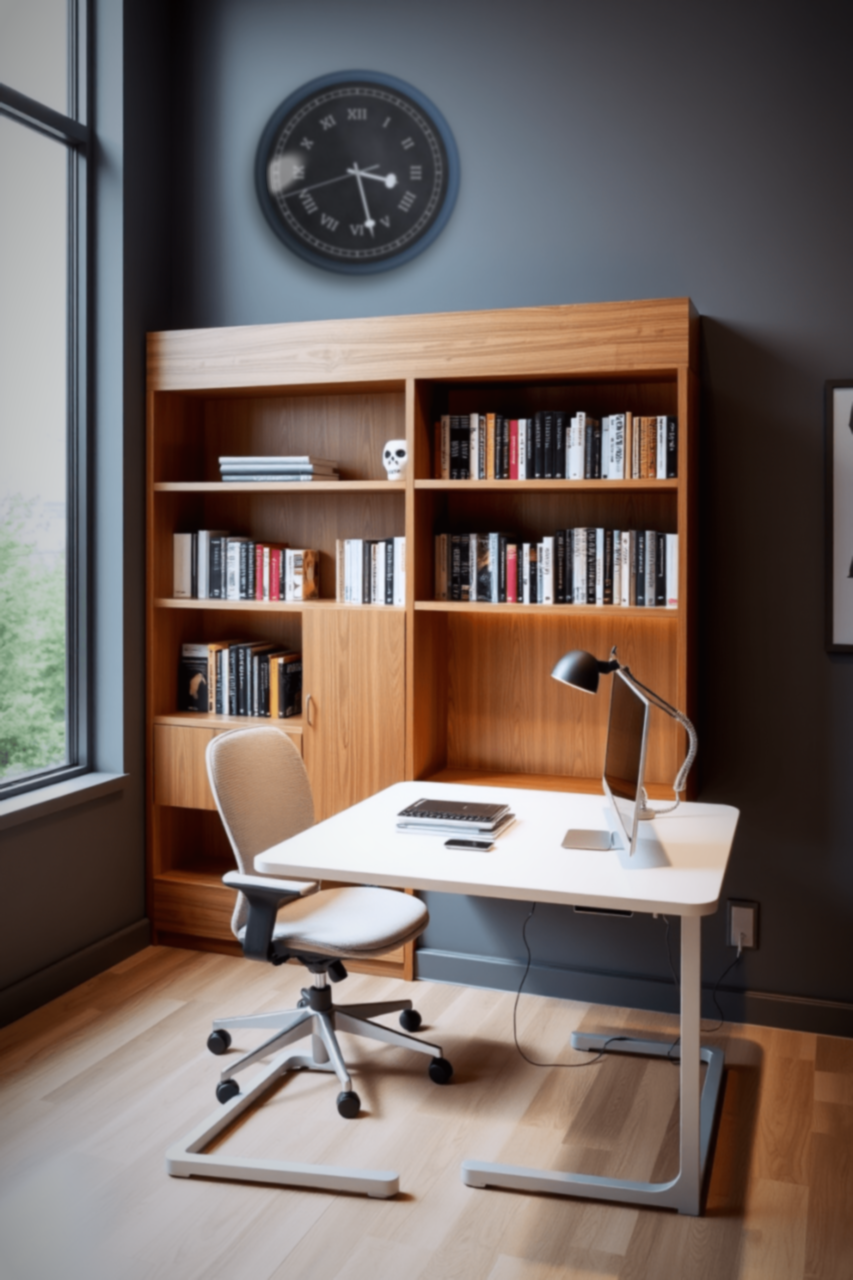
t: 3:27:42
